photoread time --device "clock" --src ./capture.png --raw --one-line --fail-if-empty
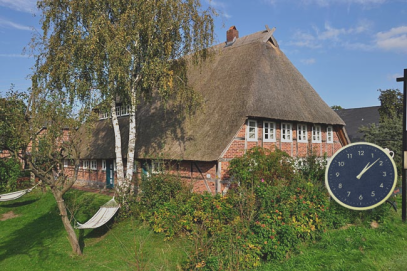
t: 1:08
